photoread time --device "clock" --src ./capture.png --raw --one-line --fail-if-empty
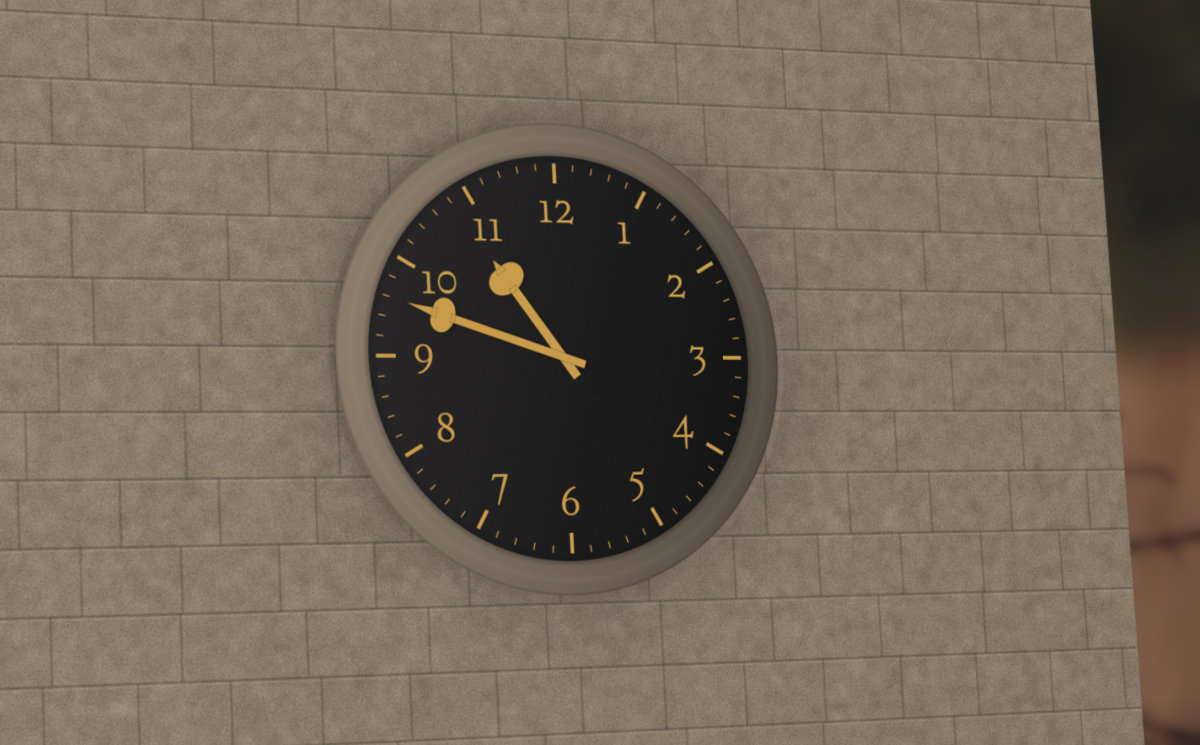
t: 10:48
